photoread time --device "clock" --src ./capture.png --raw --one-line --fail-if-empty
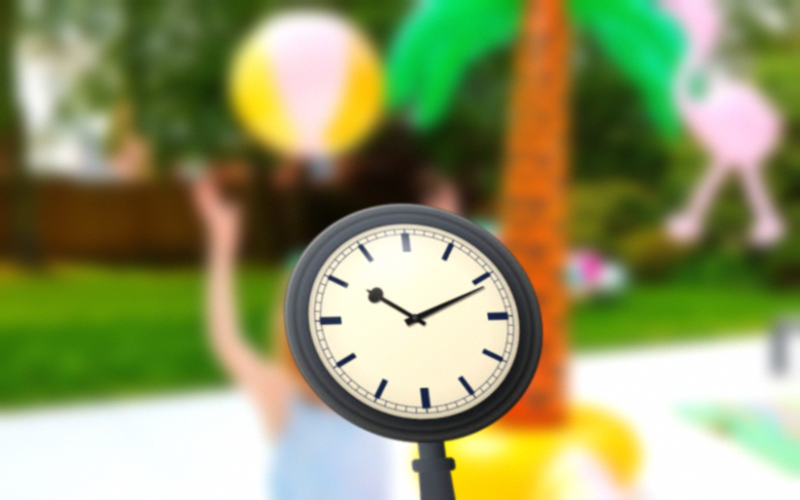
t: 10:11
